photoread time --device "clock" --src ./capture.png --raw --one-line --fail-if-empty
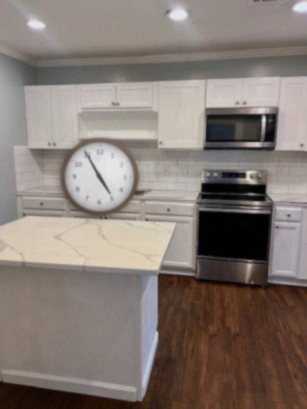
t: 4:55
